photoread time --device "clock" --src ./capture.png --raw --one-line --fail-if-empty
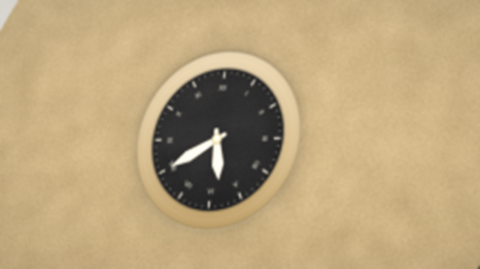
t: 5:40
